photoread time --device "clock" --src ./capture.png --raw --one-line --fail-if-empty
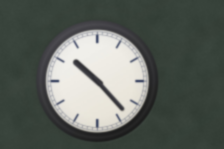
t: 10:23
